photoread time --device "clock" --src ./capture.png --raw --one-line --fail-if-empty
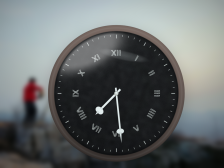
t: 7:29
